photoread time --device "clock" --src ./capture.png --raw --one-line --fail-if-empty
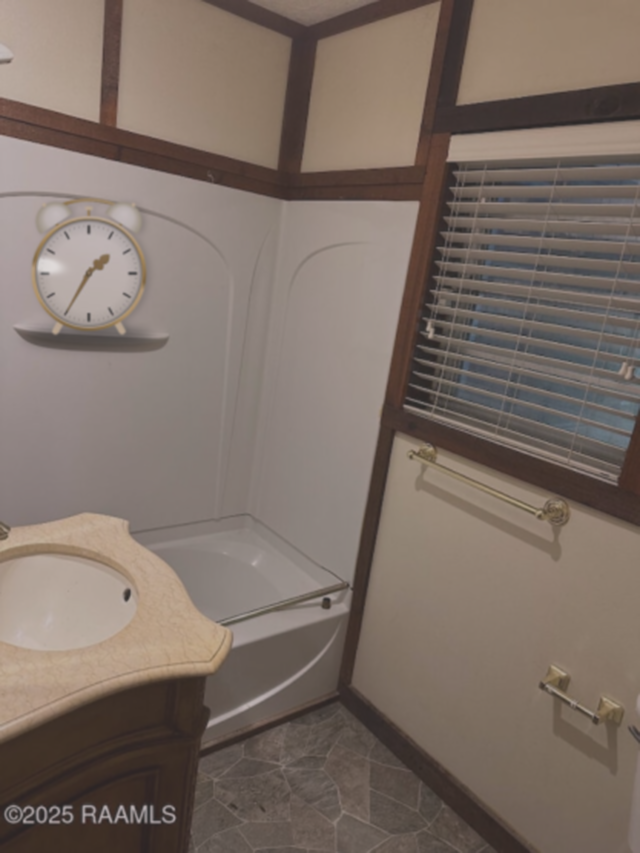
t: 1:35
